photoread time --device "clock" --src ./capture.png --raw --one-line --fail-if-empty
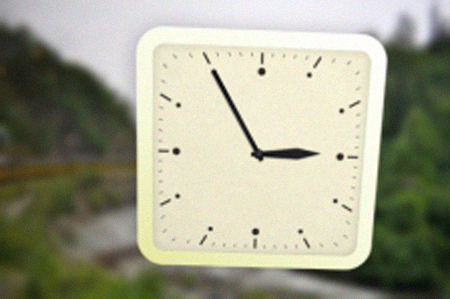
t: 2:55
